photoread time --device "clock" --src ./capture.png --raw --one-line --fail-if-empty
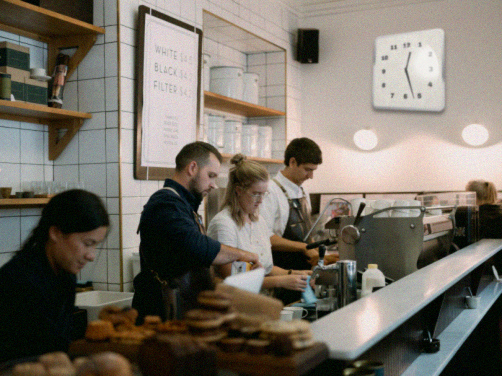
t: 12:27
